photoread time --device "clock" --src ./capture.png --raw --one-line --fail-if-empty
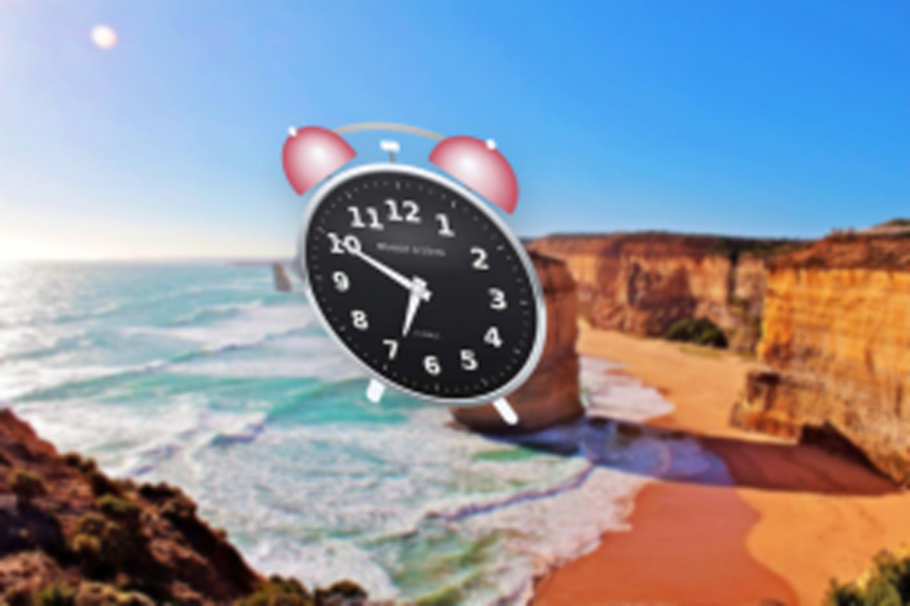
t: 6:50
